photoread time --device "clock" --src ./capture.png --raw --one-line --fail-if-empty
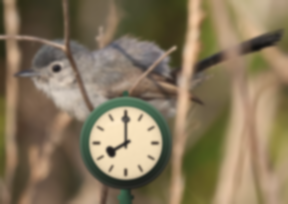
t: 8:00
